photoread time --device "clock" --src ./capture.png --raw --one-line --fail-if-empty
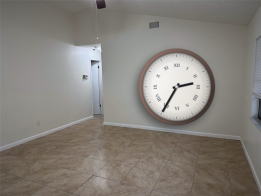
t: 2:35
